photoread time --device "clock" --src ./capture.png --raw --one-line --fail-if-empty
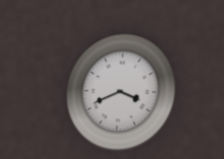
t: 3:41
